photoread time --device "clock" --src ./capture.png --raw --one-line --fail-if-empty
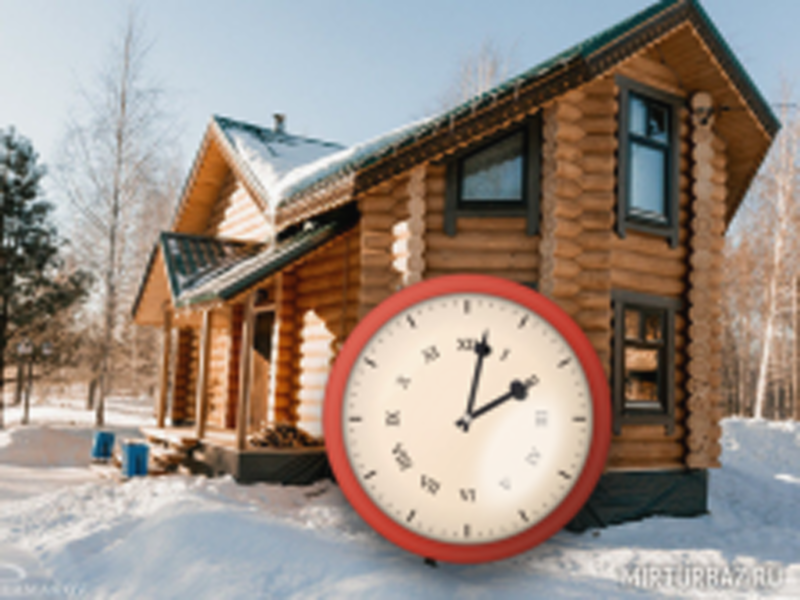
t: 2:02
